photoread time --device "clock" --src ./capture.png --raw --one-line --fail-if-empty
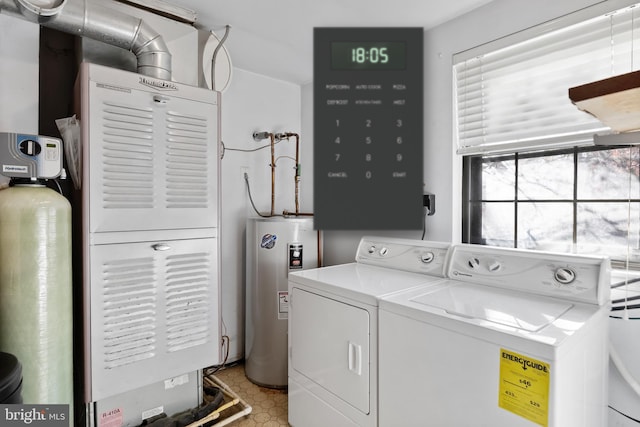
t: 18:05
